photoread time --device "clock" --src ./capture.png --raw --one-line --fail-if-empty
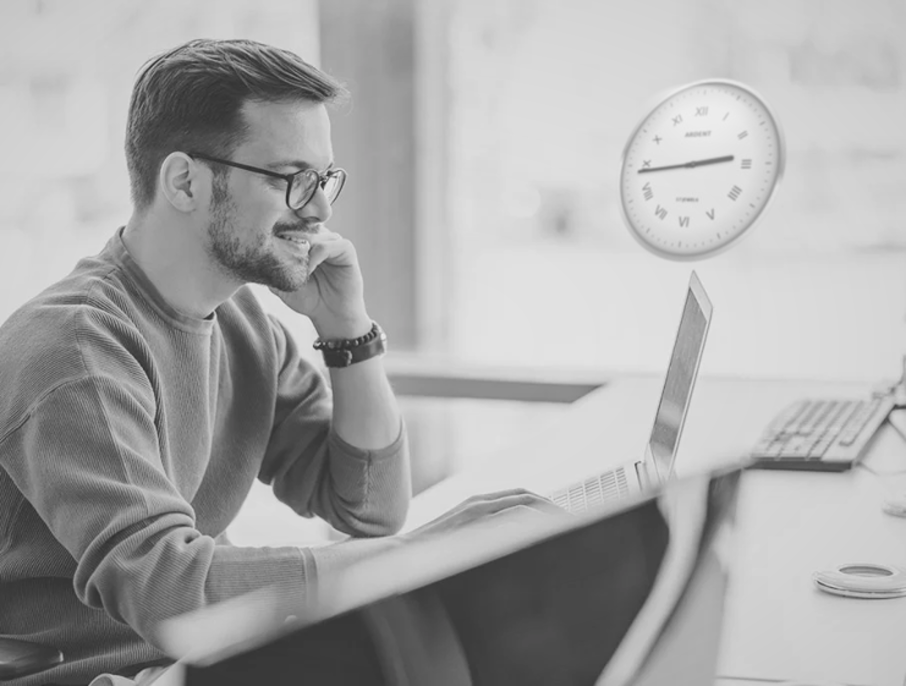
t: 2:44
